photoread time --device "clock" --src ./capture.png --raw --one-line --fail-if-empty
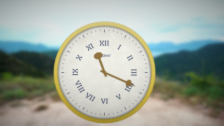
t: 11:19
